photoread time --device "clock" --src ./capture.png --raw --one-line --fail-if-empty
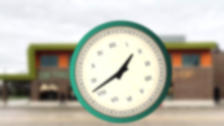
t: 1:42
